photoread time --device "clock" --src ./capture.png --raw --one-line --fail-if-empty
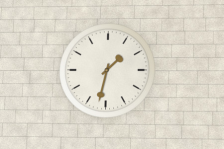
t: 1:32
